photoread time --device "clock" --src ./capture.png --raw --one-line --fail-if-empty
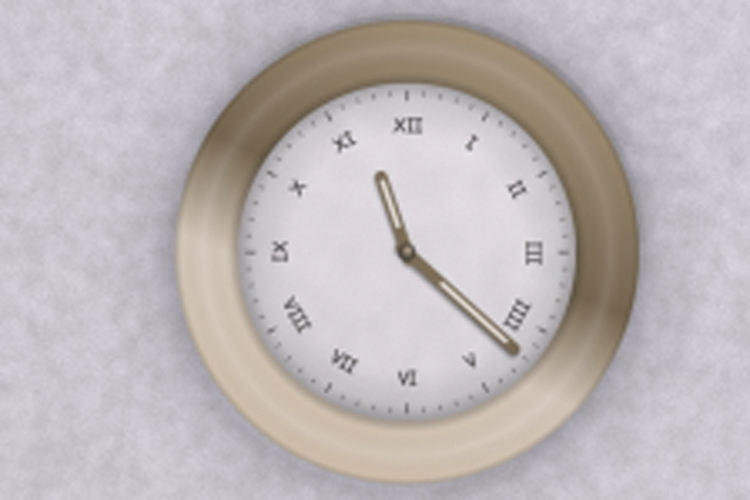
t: 11:22
